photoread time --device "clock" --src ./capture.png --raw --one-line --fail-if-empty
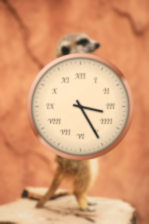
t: 3:25
